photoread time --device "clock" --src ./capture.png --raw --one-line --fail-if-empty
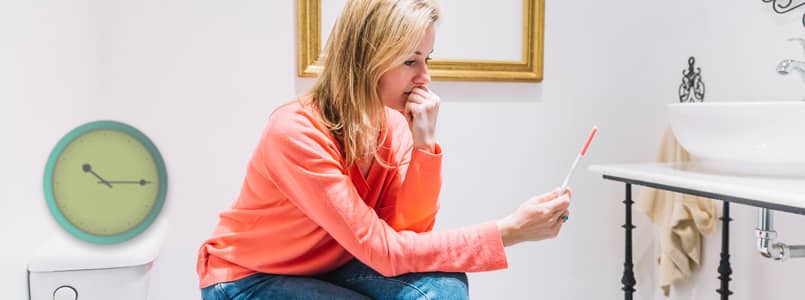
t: 10:15
